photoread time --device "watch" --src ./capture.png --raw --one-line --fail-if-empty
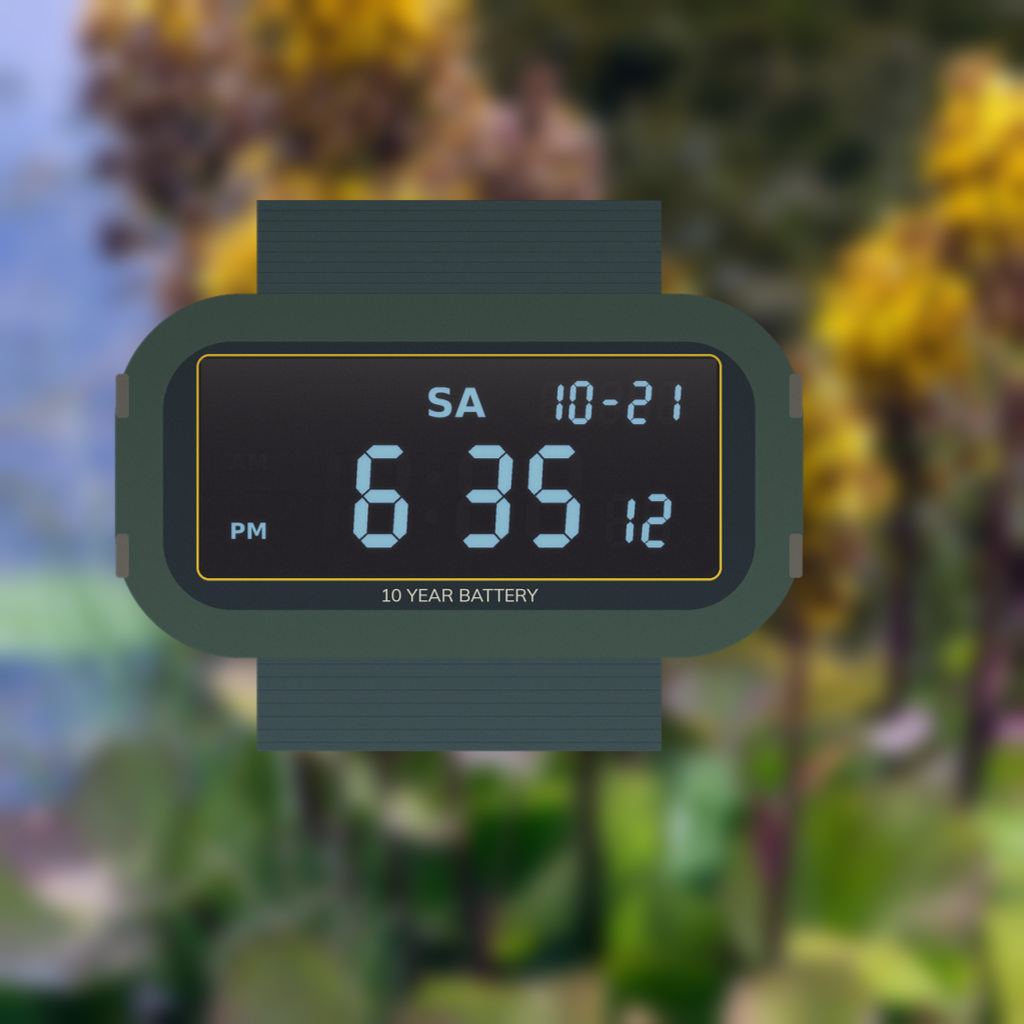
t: 6:35:12
